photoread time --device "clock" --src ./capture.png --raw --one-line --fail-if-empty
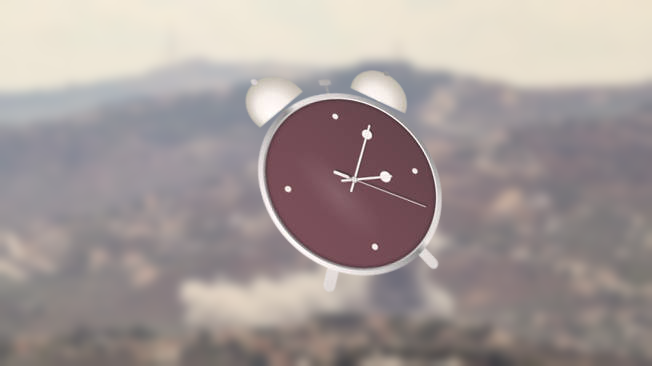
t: 3:05:20
